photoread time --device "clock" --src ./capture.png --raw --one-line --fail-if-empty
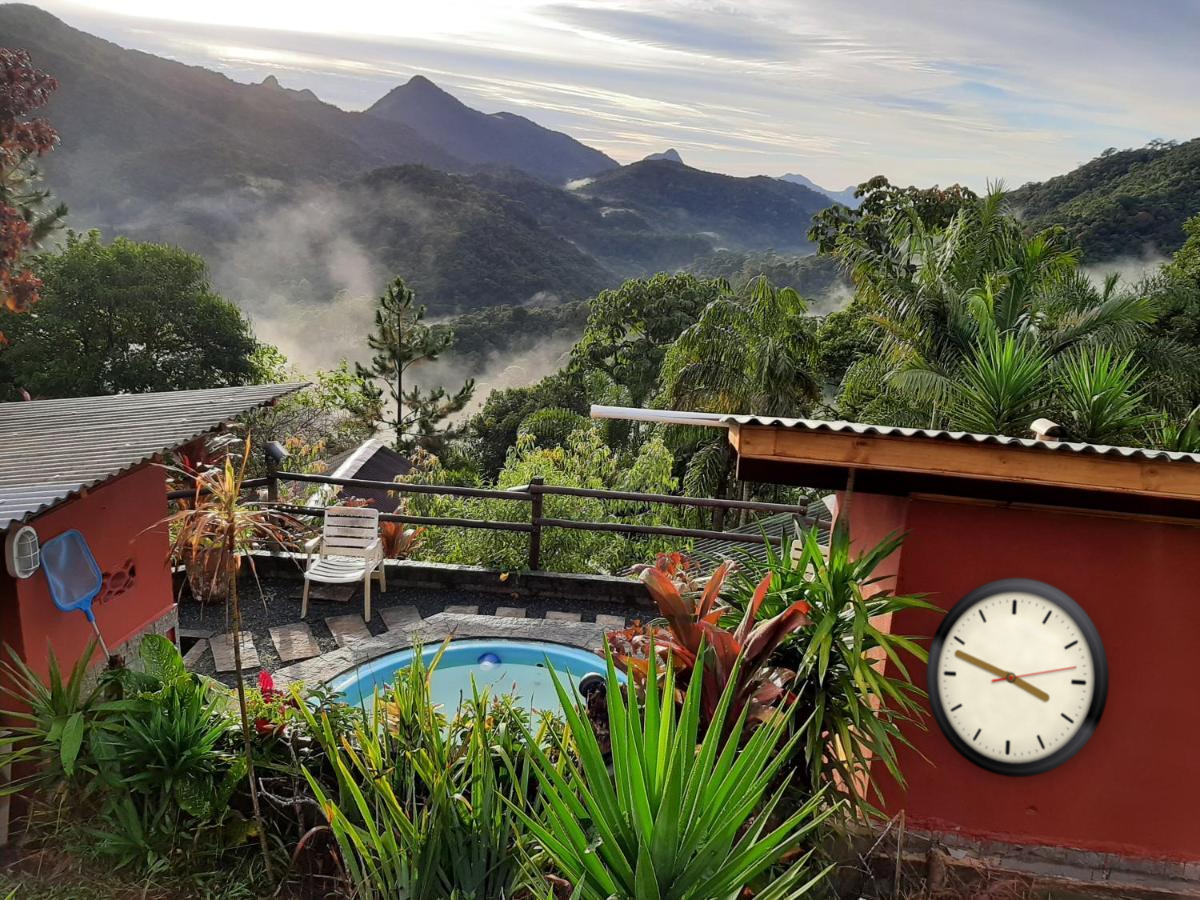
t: 3:48:13
